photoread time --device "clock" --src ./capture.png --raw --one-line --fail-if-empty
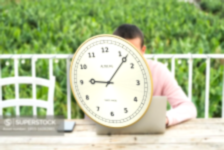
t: 9:07
